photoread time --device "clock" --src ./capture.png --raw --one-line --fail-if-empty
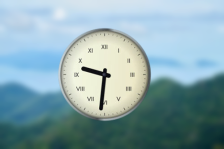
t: 9:31
